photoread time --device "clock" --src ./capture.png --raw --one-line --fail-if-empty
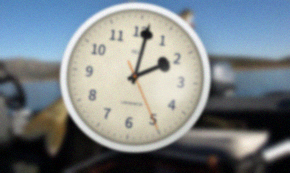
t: 2:01:25
